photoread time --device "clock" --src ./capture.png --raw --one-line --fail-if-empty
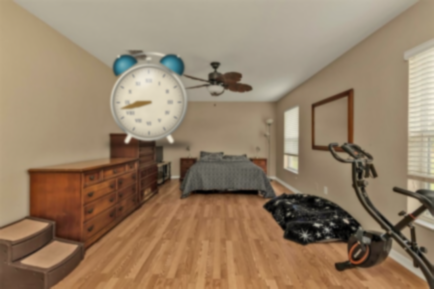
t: 8:43
